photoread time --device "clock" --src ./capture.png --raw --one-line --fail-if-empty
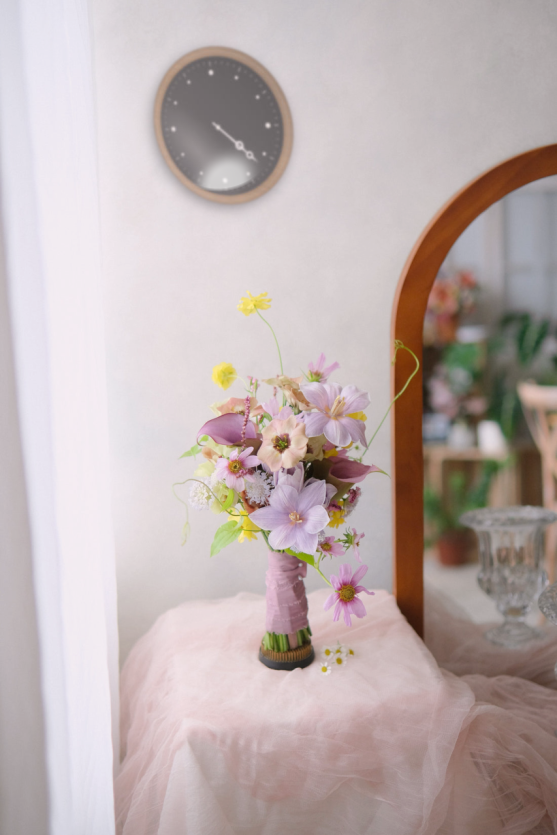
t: 4:22
